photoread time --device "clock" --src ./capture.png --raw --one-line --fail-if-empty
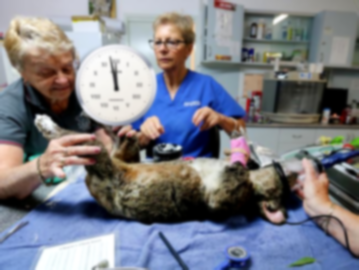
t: 11:58
